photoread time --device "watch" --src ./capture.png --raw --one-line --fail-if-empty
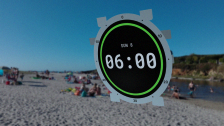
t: 6:00
